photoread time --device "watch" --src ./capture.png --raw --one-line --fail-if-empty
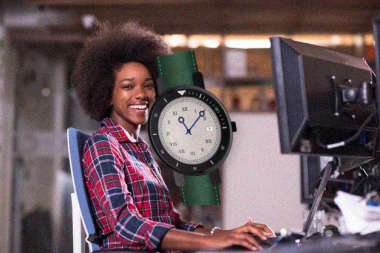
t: 11:08
